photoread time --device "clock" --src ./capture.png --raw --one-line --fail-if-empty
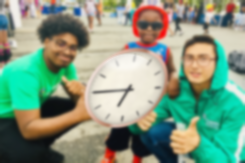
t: 6:45
